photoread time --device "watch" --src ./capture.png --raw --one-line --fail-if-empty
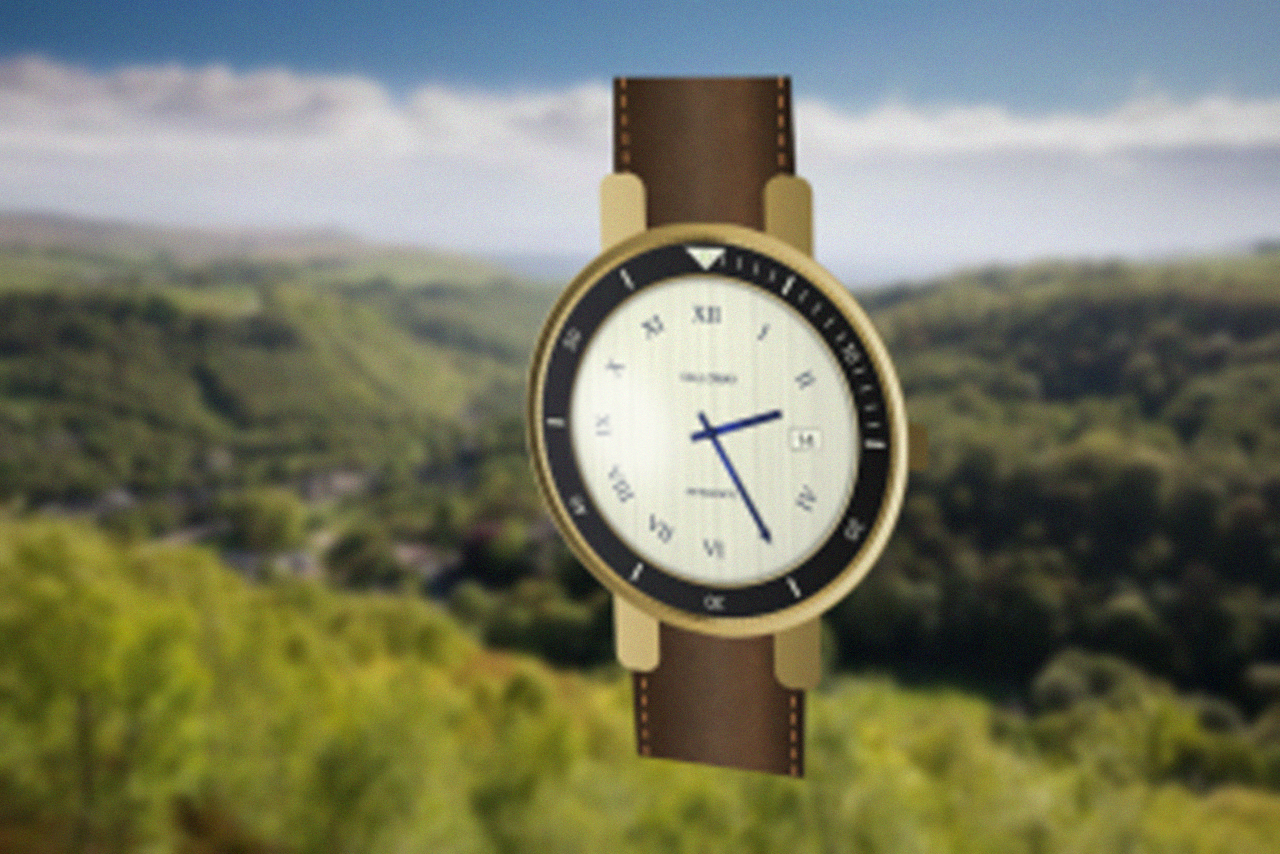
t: 2:25
